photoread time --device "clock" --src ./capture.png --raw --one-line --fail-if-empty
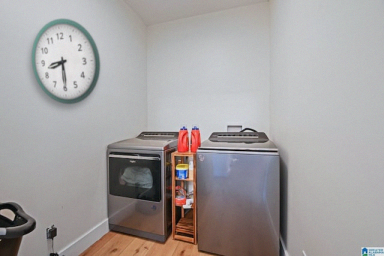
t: 8:30
